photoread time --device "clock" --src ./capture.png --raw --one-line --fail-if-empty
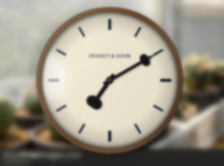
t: 7:10
